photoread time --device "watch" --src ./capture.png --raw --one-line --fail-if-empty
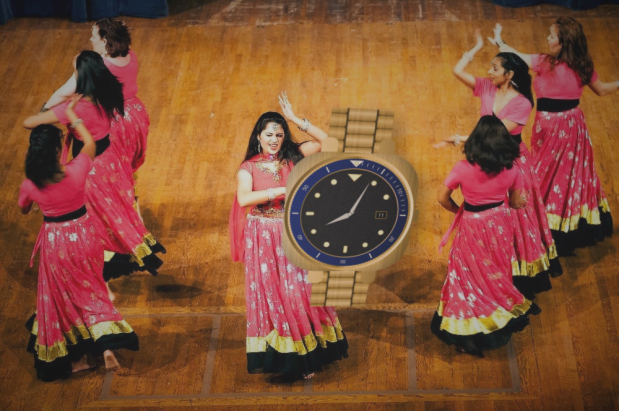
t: 8:04
